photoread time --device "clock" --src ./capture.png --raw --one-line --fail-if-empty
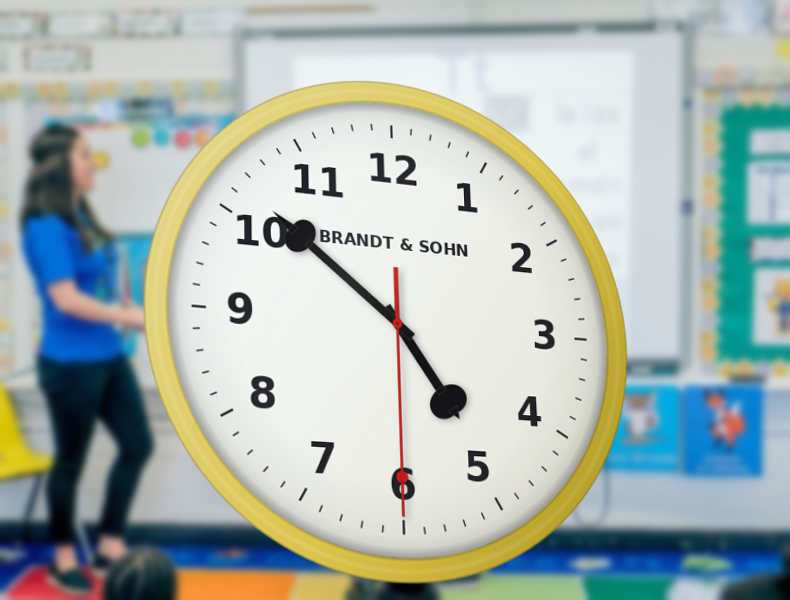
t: 4:51:30
